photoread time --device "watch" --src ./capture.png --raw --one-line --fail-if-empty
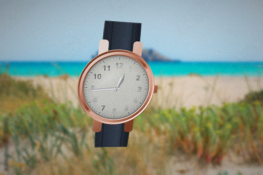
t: 12:44
